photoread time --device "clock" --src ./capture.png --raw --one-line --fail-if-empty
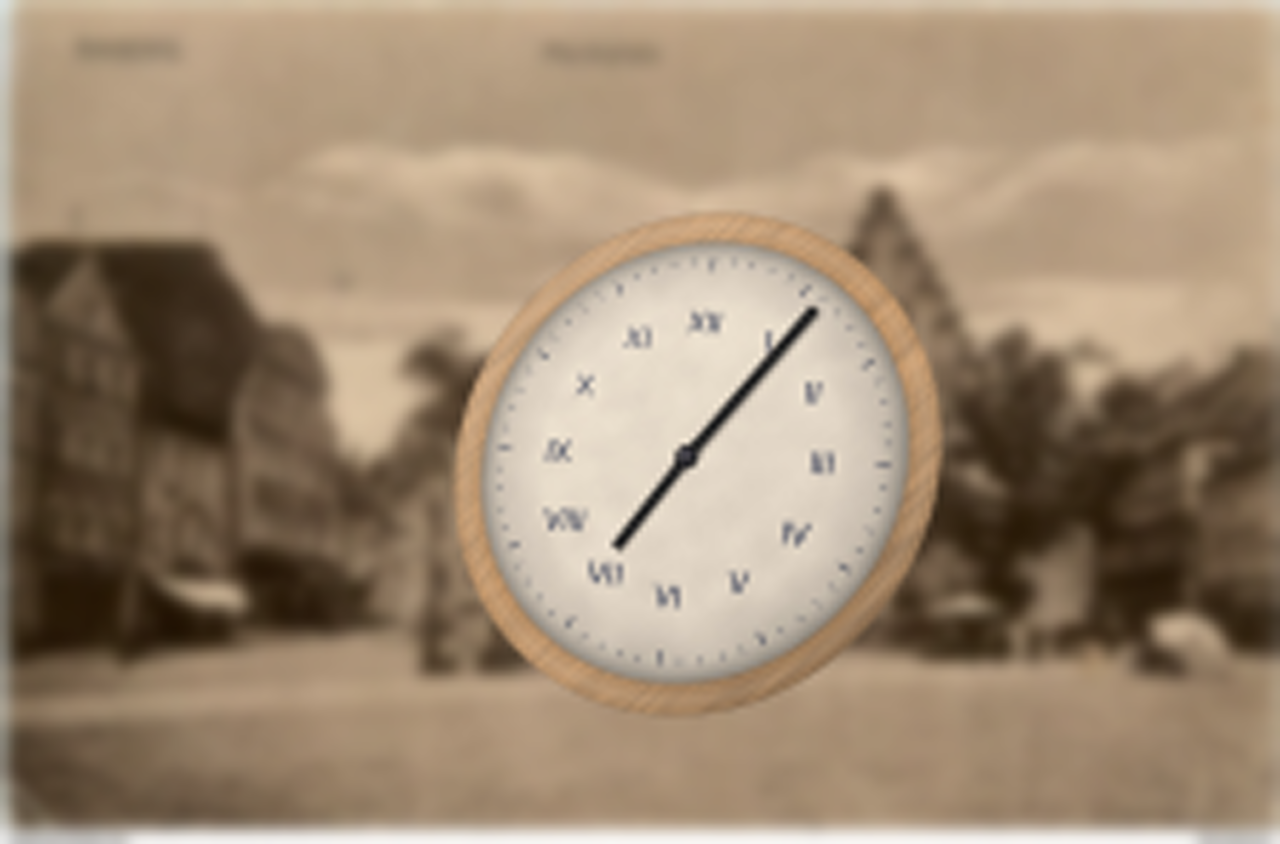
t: 7:06
